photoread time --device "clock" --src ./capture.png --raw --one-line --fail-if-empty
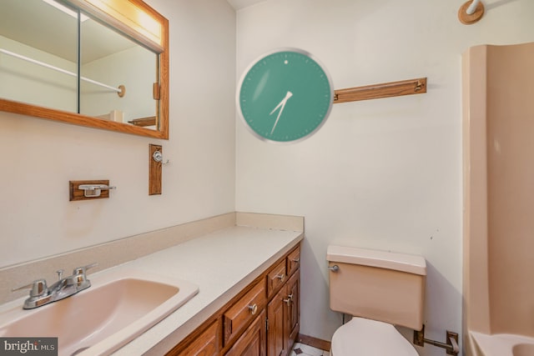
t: 7:34
